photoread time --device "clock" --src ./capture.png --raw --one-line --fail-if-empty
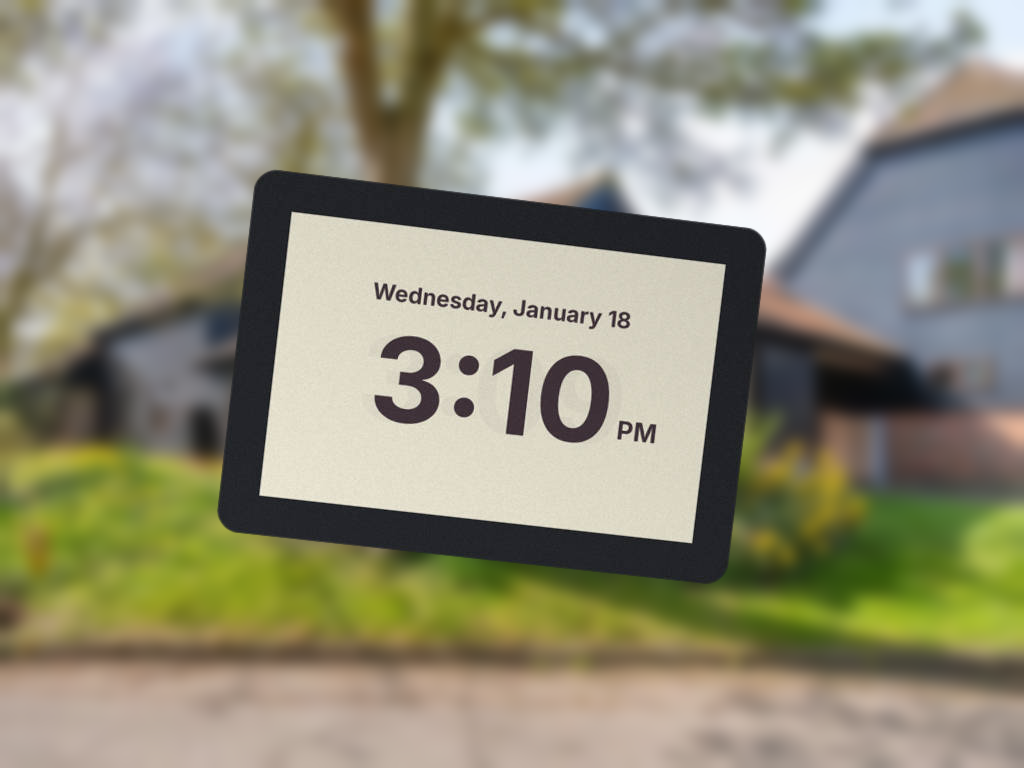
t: 3:10
